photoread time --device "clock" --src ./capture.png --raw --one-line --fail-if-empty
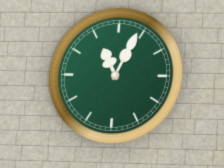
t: 11:04
